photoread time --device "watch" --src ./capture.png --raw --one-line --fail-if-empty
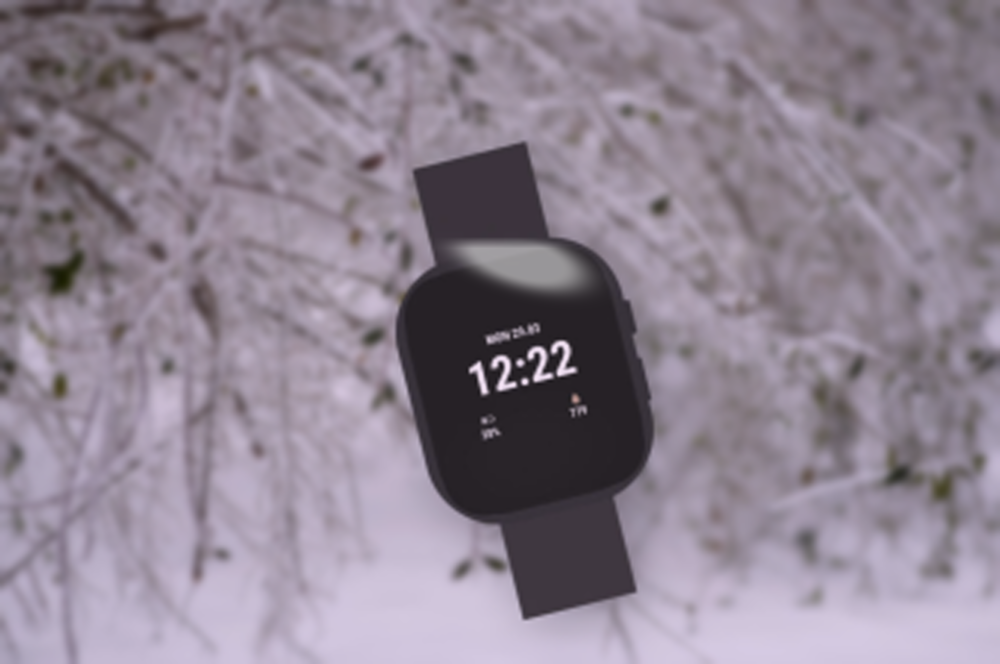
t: 12:22
